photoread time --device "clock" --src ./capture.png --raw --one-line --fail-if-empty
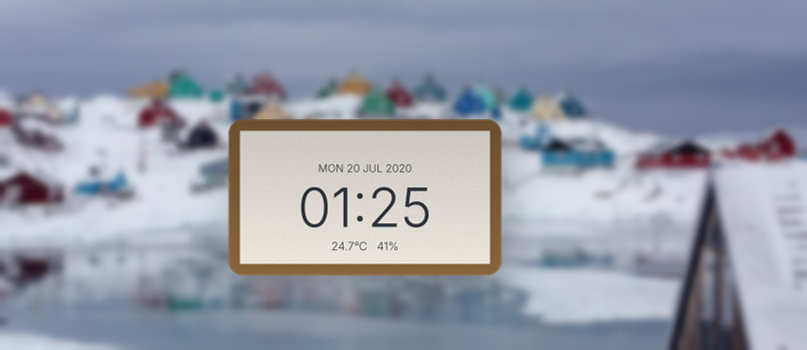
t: 1:25
